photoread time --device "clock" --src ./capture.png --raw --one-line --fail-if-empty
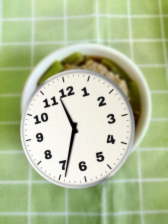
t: 11:34
